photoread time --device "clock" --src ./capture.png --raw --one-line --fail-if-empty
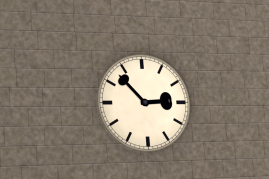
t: 2:53
